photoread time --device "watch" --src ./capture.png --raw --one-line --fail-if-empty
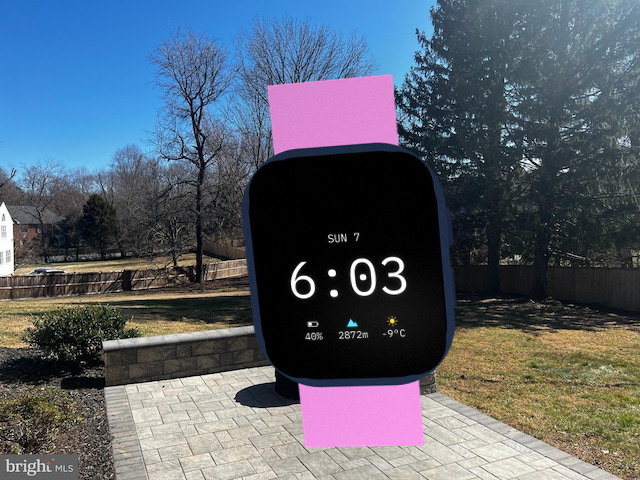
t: 6:03
